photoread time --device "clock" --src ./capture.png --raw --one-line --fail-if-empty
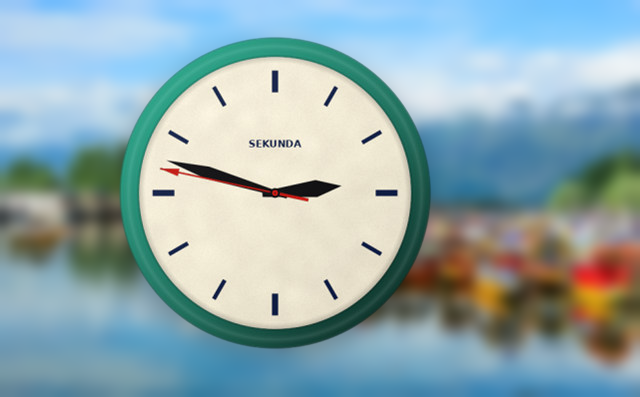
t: 2:47:47
